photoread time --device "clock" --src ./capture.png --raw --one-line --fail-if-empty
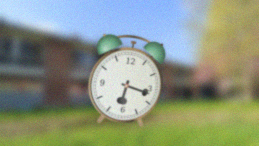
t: 6:17
